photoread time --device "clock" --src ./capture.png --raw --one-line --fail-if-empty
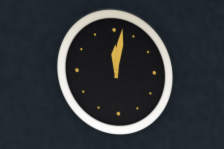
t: 12:02
